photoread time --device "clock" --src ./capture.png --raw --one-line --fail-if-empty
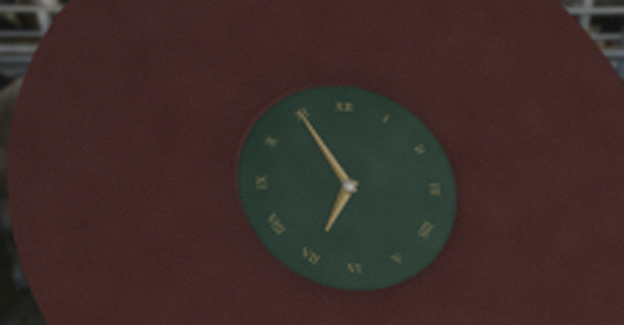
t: 6:55
